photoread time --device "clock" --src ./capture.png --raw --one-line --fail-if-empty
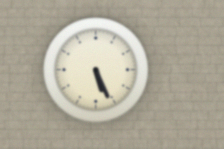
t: 5:26
